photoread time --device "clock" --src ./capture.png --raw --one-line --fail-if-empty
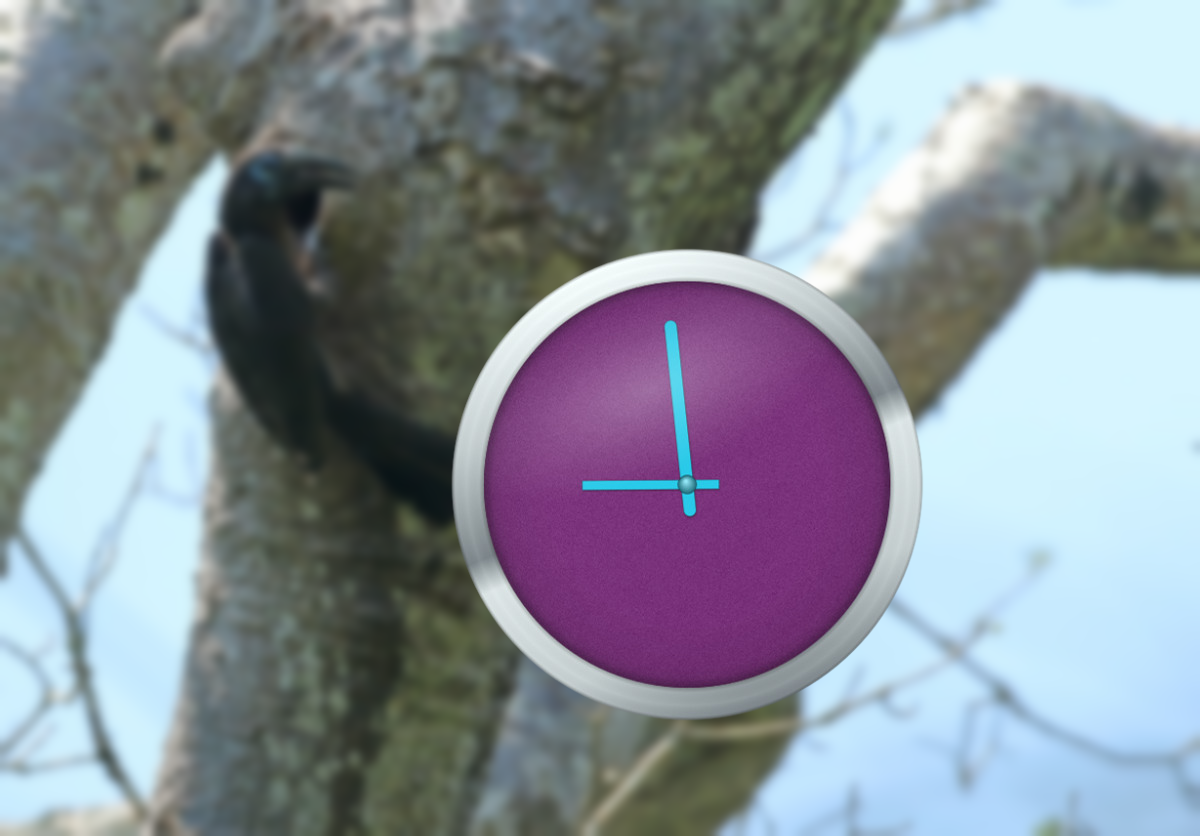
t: 8:59
